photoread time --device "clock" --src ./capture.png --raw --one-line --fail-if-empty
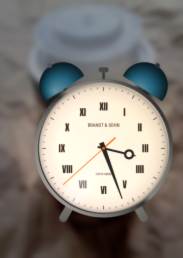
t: 3:26:38
